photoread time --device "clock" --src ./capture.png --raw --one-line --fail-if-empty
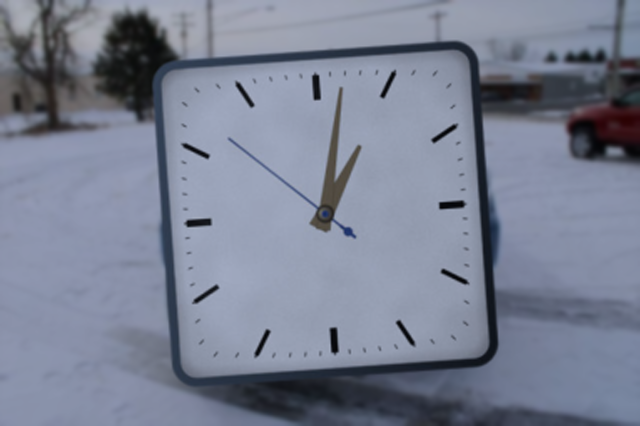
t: 1:01:52
